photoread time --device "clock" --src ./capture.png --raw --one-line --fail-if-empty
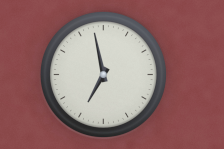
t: 6:58
